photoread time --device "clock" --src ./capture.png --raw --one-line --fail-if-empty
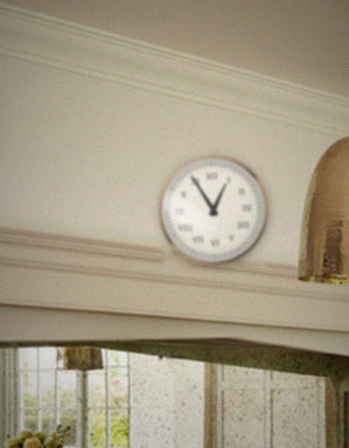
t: 12:55
